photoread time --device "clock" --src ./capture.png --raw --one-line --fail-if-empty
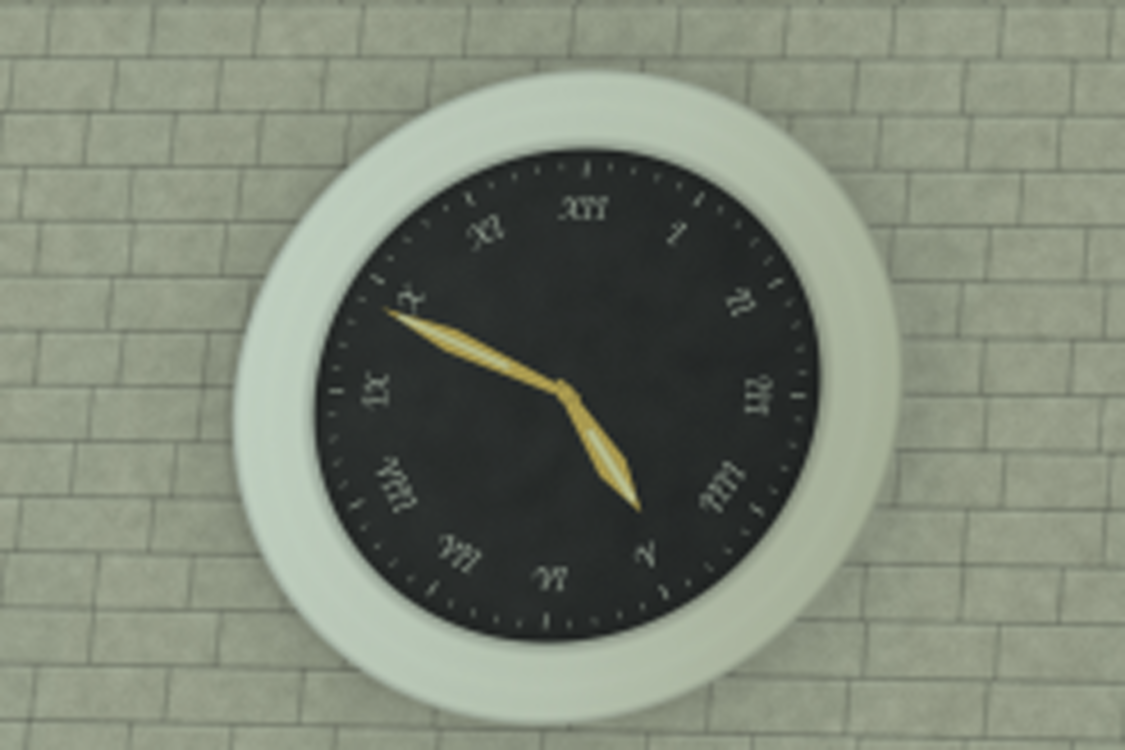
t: 4:49
